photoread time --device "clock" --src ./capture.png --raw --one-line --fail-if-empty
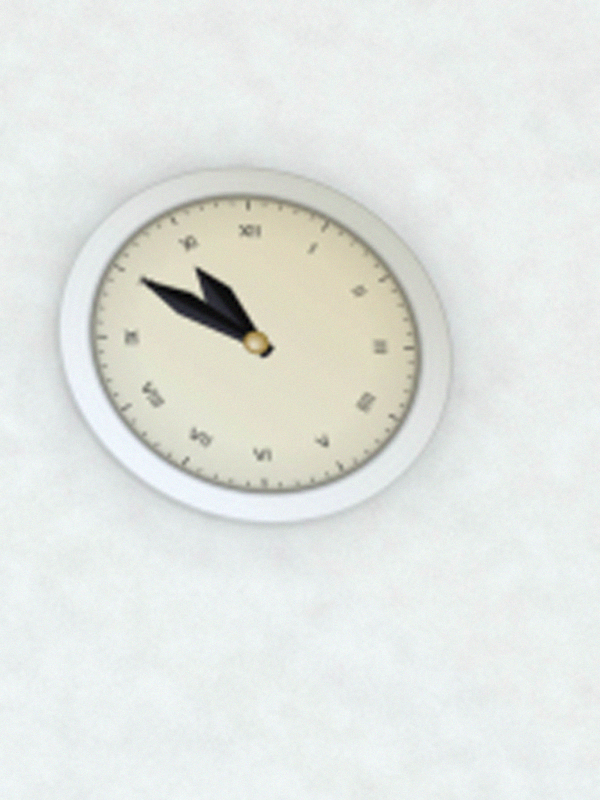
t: 10:50
